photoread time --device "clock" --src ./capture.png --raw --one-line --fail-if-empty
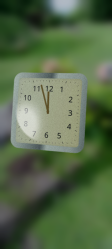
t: 11:57
